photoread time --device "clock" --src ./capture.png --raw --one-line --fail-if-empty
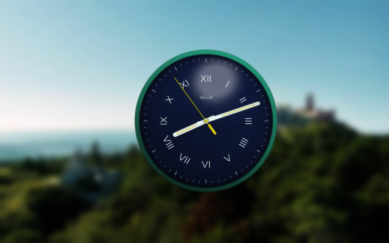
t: 8:11:54
